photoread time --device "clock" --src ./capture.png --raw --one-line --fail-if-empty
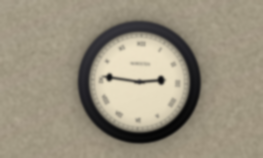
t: 2:46
